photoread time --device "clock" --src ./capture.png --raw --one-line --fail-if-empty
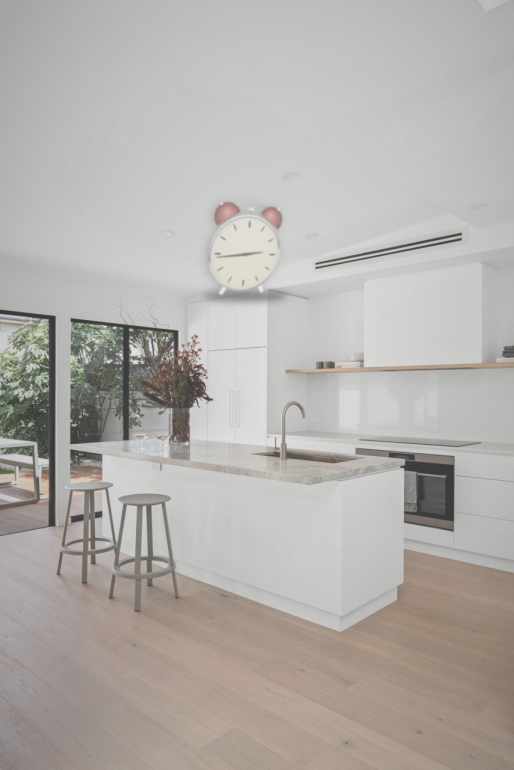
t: 2:44
